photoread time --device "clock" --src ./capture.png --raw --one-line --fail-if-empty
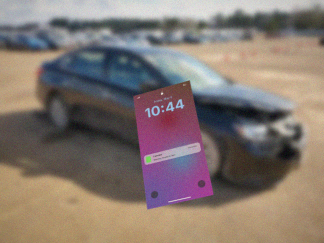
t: 10:44
